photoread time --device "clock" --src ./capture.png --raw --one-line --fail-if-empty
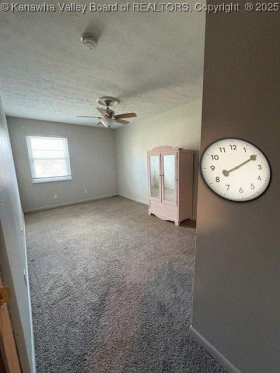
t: 8:10
